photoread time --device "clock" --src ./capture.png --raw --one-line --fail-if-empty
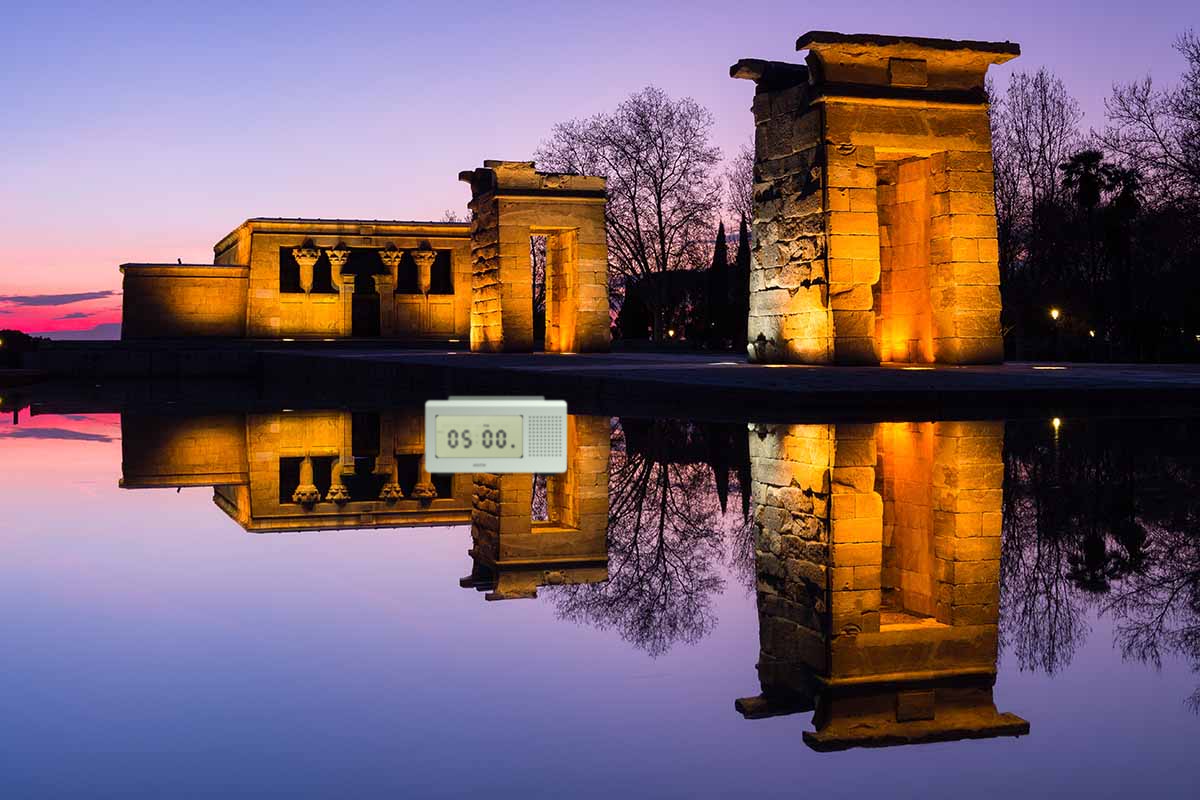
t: 5:00
